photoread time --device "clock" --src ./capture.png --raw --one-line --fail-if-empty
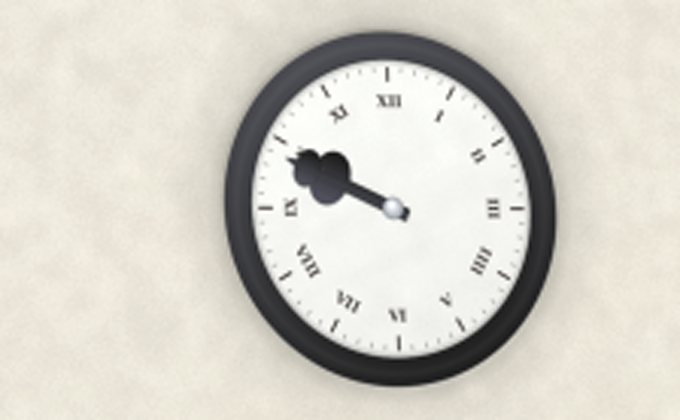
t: 9:49
